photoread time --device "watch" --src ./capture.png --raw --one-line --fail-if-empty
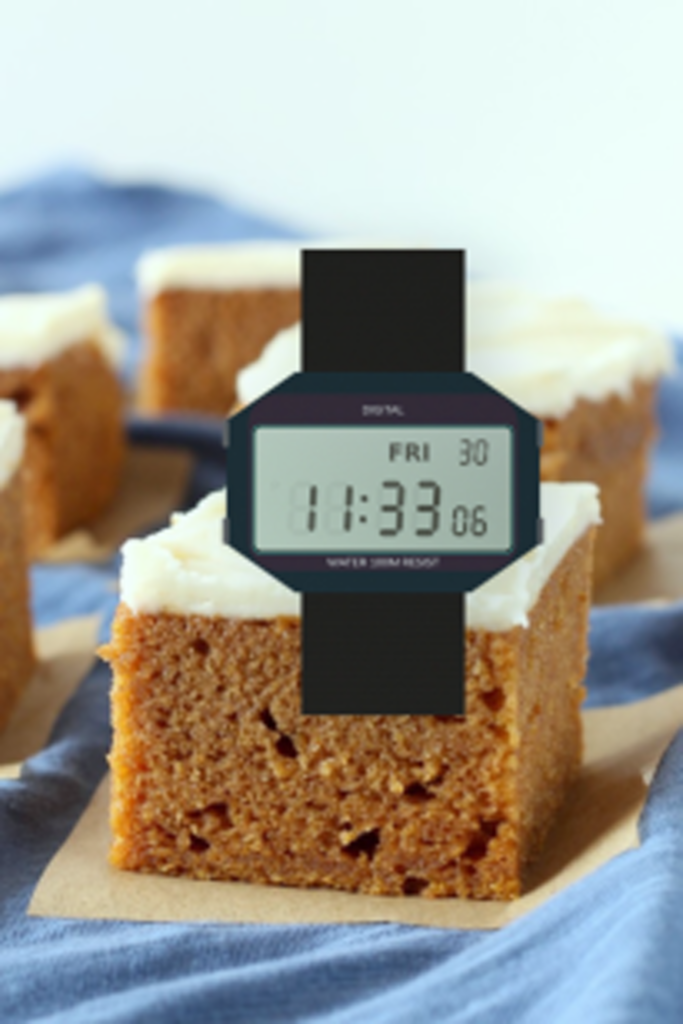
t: 11:33:06
